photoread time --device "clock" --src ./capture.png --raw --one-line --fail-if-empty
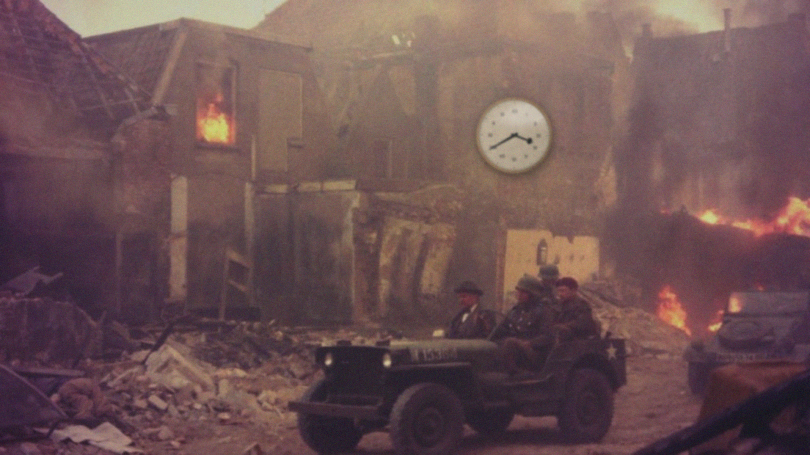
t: 3:40
